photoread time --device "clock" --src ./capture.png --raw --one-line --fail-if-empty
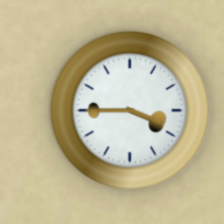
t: 3:45
